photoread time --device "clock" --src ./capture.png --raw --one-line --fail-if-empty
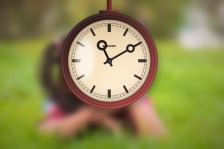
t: 11:10
